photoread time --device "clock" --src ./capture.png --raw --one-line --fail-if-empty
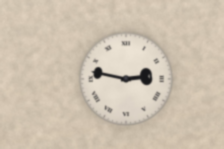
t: 2:47
